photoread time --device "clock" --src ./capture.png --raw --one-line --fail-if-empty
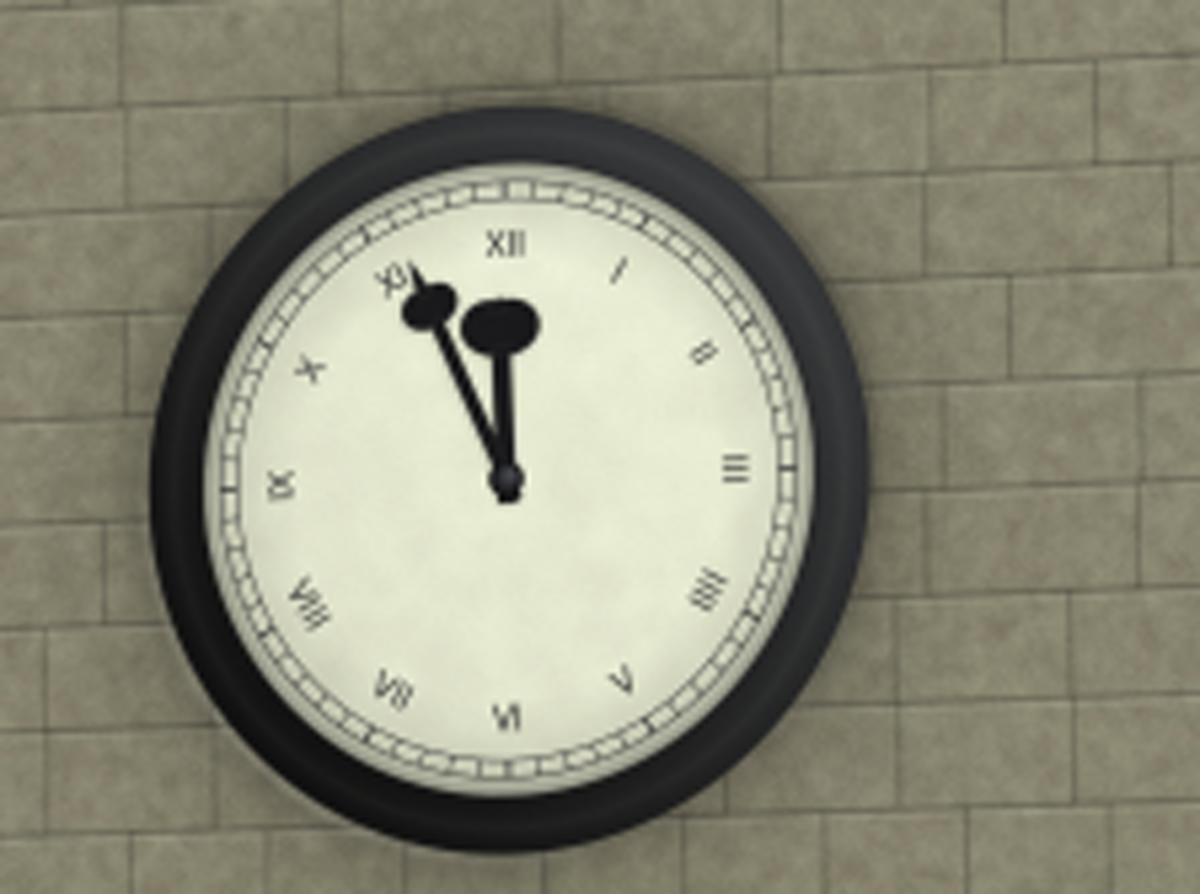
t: 11:56
